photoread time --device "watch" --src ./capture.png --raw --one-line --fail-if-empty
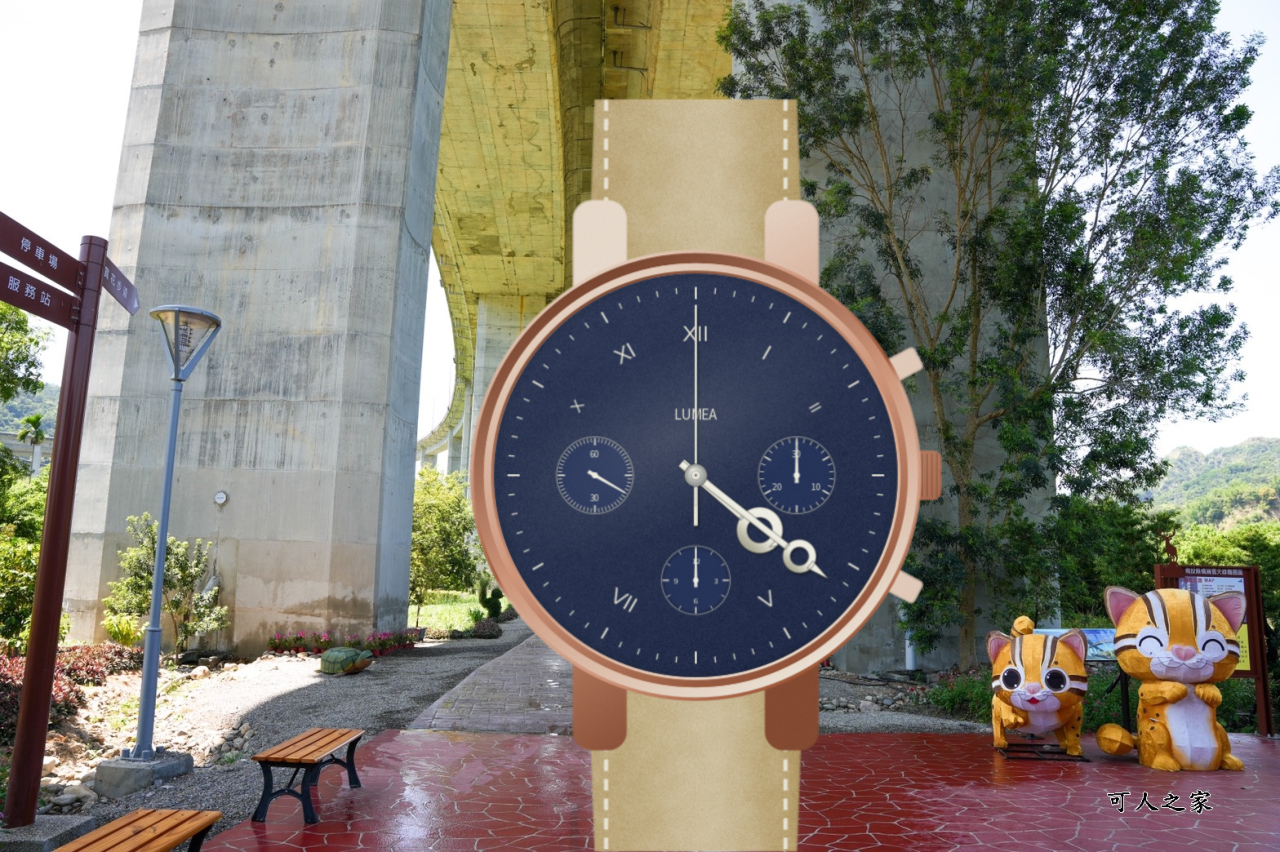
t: 4:21:20
